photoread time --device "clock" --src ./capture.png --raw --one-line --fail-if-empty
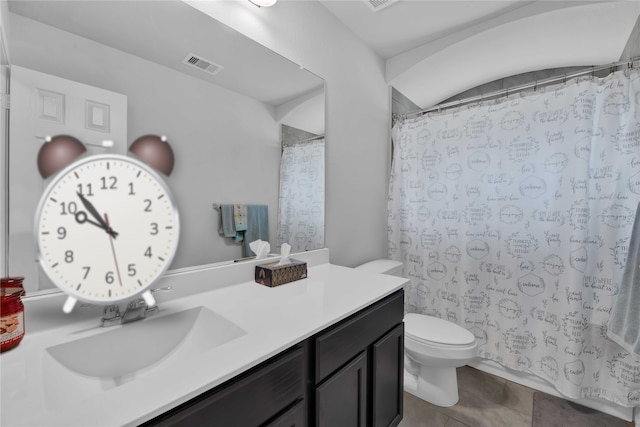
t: 9:53:28
